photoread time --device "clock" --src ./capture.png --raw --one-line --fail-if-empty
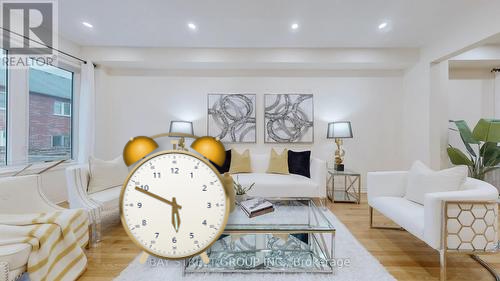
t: 5:49
